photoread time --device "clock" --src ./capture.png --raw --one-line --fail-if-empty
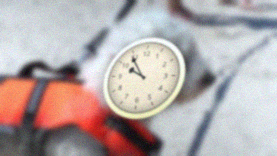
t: 9:54
